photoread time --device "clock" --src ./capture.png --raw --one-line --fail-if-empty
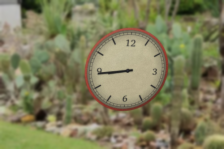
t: 8:44
